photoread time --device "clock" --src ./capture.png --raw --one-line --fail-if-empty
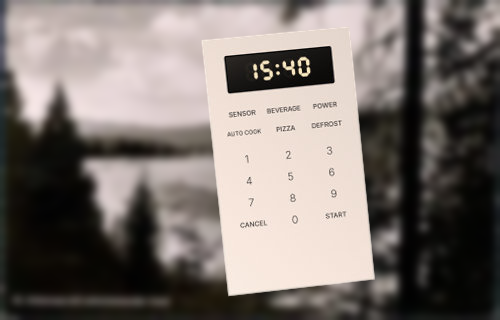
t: 15:40
